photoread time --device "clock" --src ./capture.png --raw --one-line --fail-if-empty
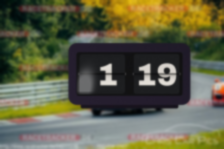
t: 1:19
